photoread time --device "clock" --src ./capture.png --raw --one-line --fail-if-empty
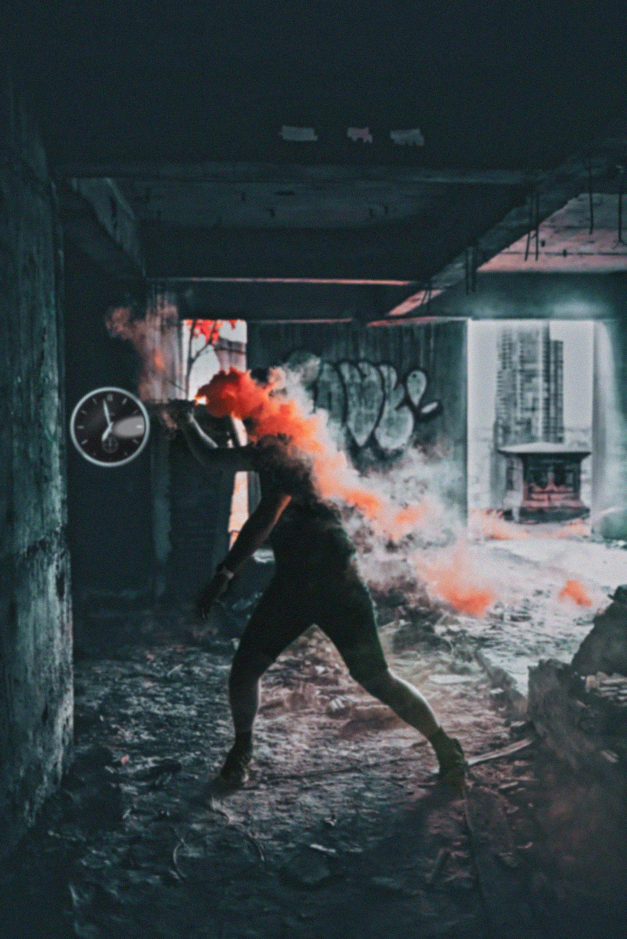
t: 6:58
